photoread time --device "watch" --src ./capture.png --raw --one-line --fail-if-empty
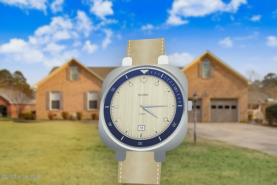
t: 4:15
